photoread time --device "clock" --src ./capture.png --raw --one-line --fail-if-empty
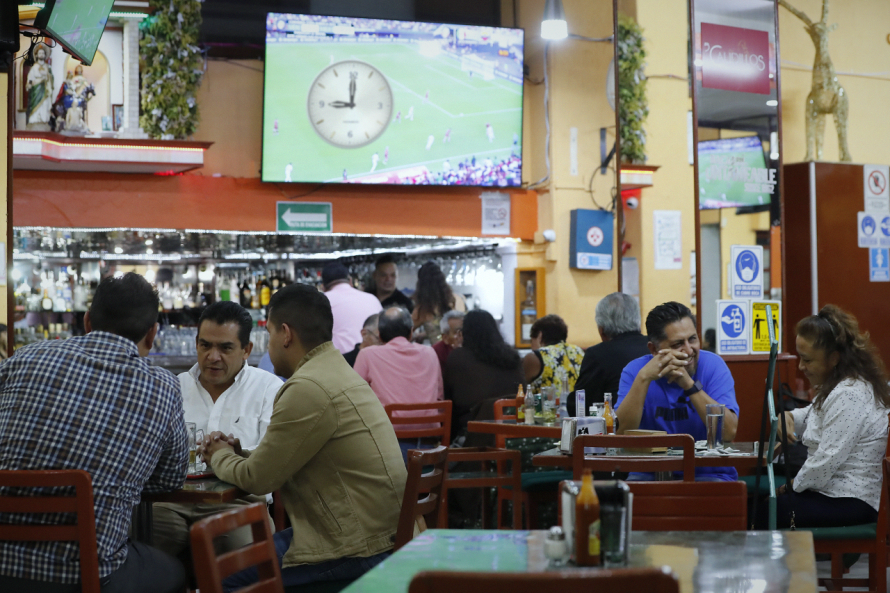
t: 9:00
